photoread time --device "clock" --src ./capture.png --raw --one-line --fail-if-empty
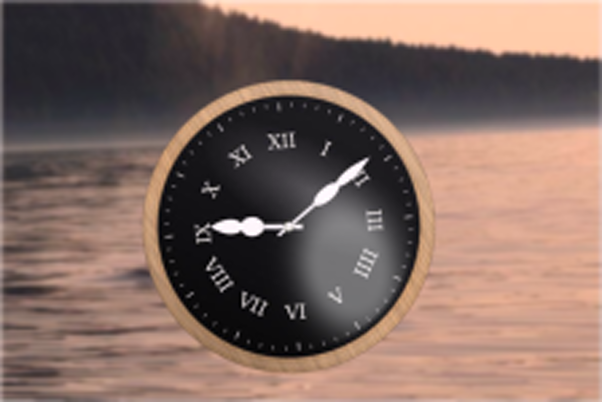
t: 9:09
